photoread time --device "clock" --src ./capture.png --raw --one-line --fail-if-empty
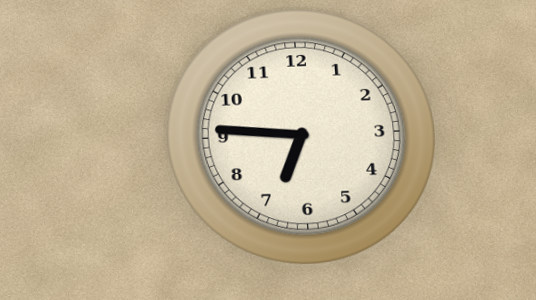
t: 6:46
